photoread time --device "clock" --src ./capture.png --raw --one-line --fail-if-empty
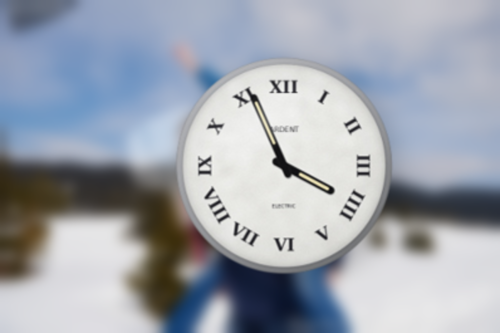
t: 3:56
